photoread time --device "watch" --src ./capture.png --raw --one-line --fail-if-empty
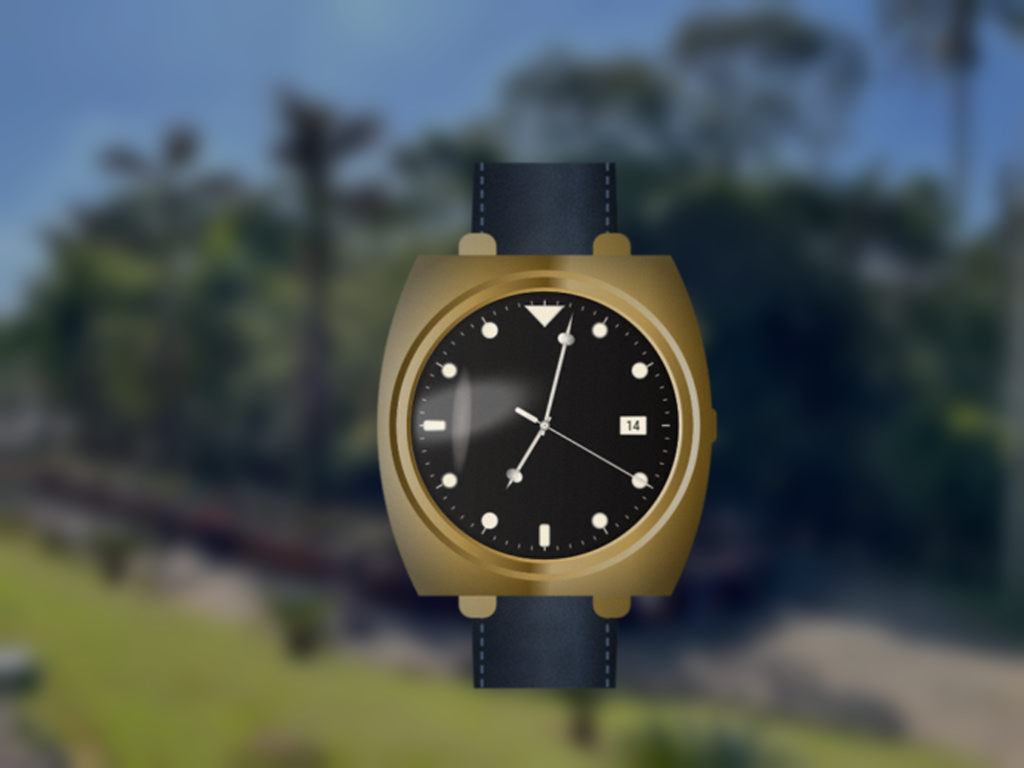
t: 7:02:20
